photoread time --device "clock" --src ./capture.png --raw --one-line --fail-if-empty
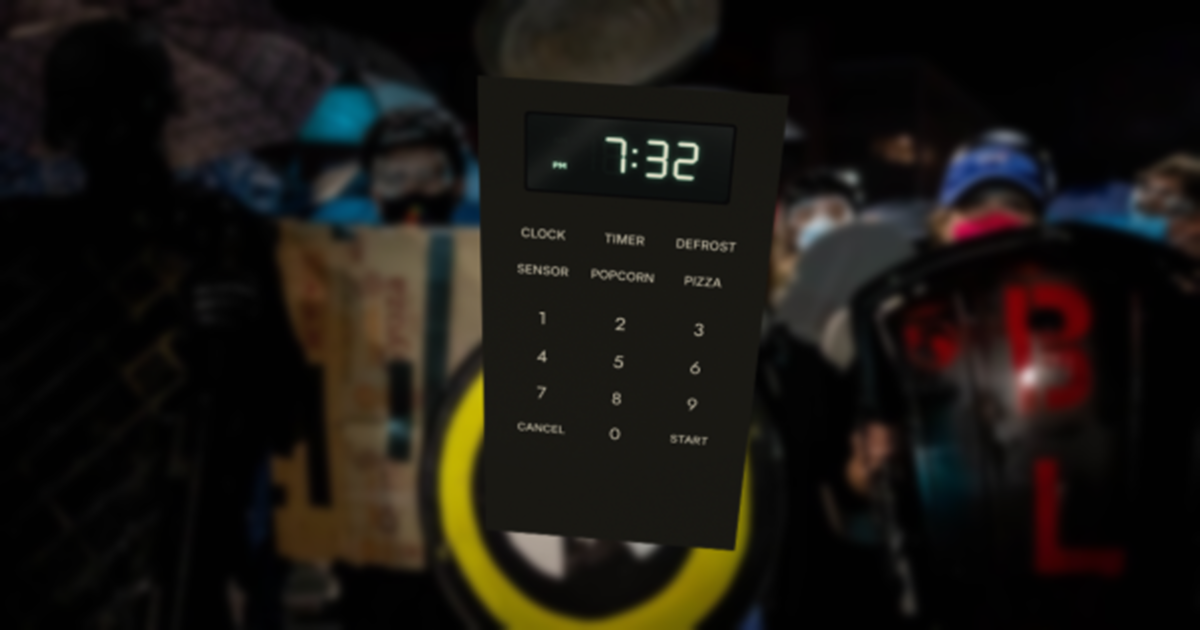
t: 7:32
